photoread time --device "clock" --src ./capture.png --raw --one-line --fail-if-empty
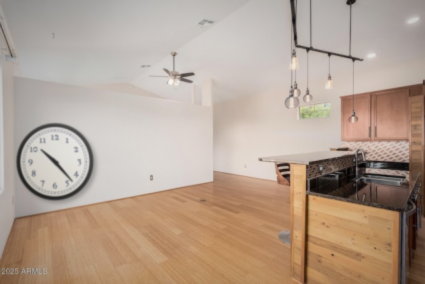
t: 10:23
